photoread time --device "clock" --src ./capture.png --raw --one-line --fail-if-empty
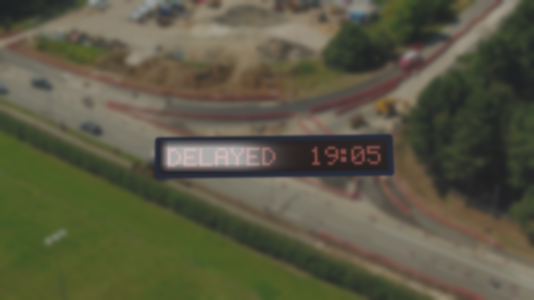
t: 19:05
